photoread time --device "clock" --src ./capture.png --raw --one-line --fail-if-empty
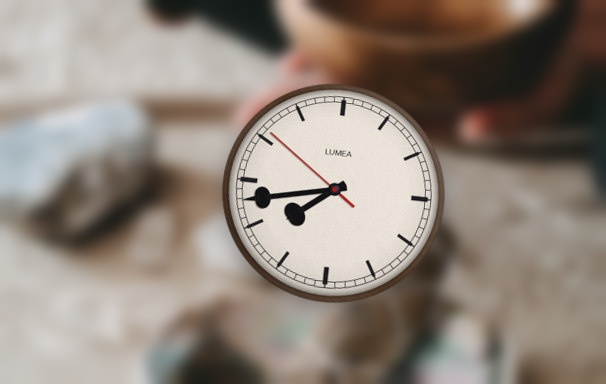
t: 7:42:51
